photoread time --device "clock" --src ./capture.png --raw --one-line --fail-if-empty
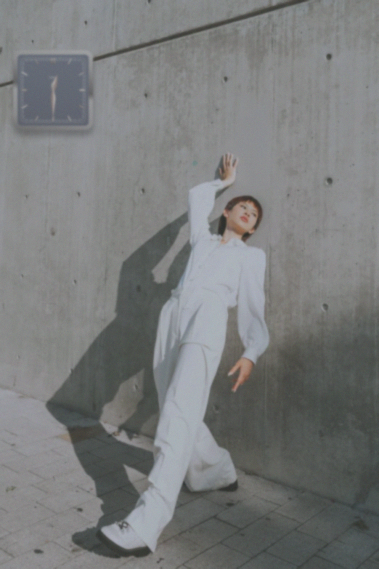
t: 12:30
